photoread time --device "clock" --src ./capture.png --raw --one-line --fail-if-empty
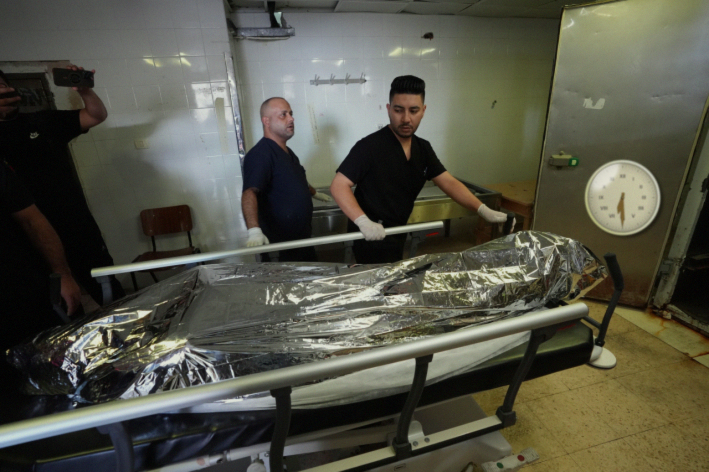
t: 6:30
